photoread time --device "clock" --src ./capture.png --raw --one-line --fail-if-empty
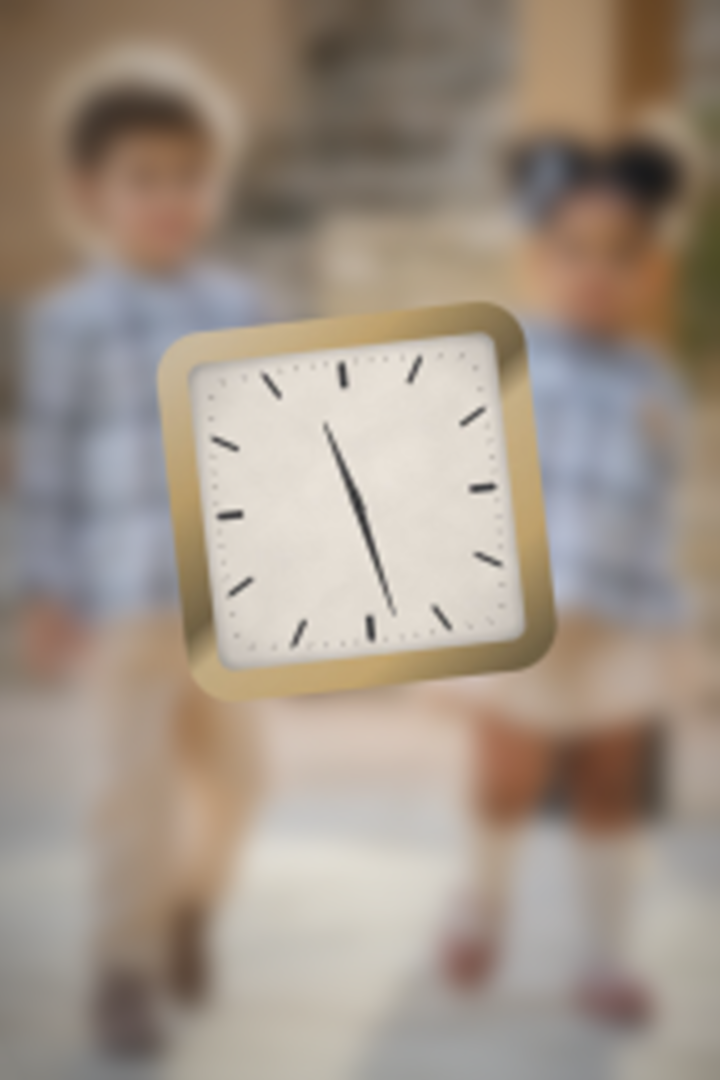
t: 11:28
